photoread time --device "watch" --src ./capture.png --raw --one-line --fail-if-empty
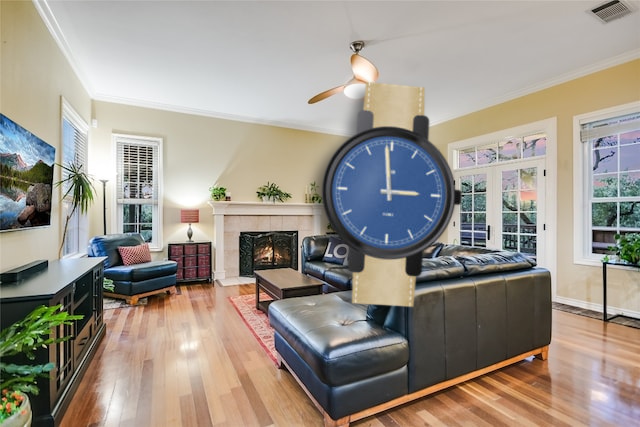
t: 2:59
